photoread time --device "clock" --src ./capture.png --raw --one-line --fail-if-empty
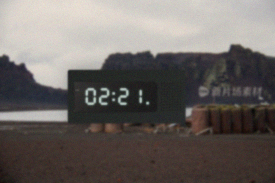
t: 2:21
